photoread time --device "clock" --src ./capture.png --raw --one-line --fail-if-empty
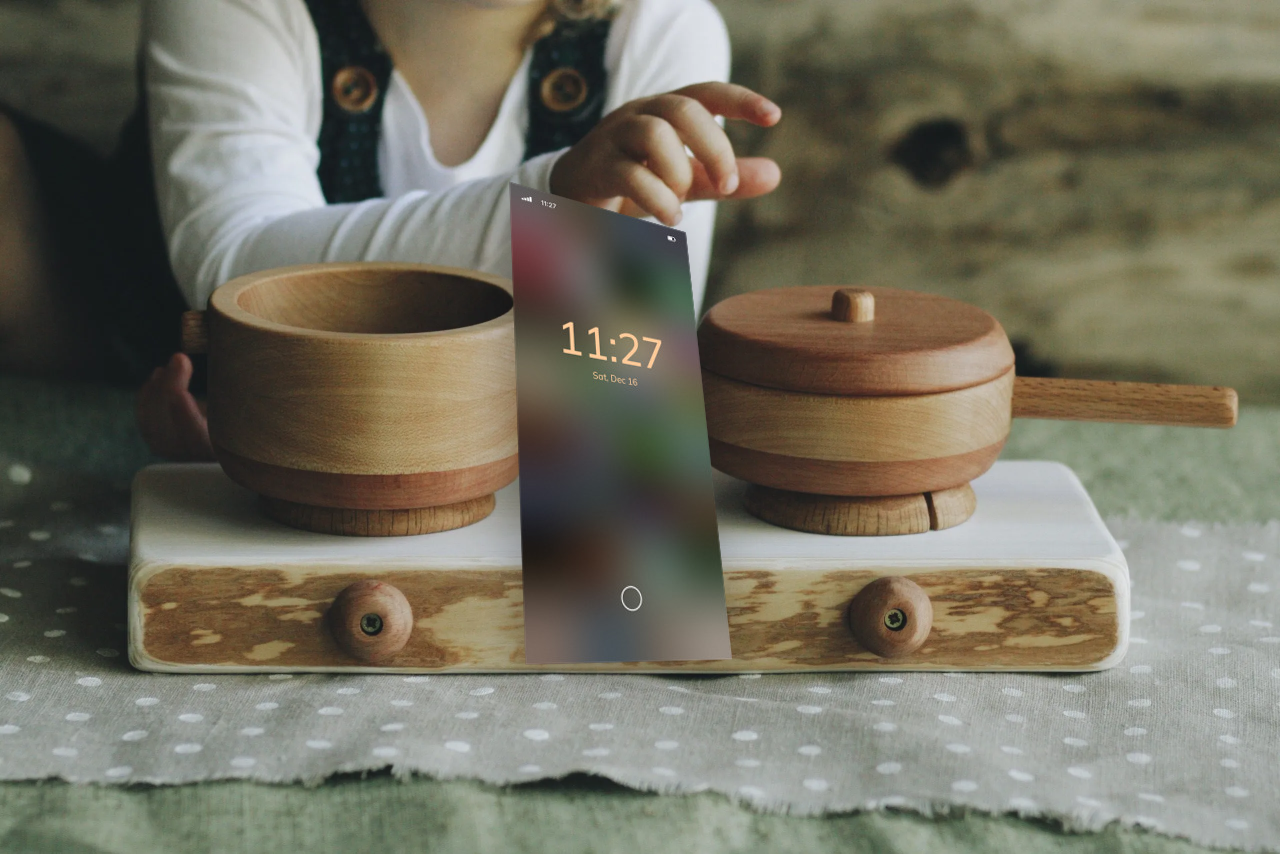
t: 11:27
